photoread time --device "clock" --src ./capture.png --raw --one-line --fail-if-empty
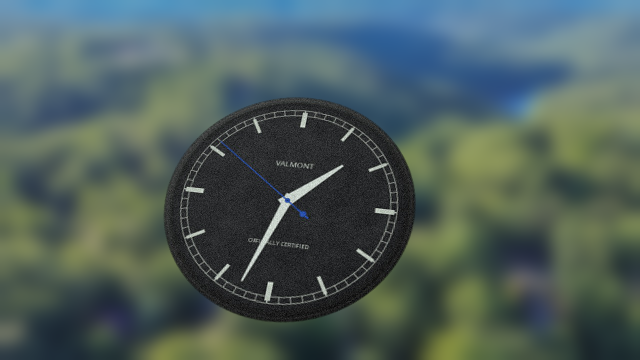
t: 1:32:51
